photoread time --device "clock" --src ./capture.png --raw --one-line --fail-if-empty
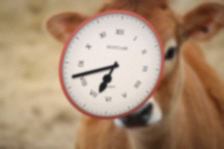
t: 6:42
